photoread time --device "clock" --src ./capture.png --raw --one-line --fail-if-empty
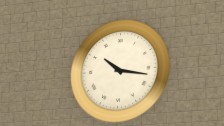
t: 10:17
